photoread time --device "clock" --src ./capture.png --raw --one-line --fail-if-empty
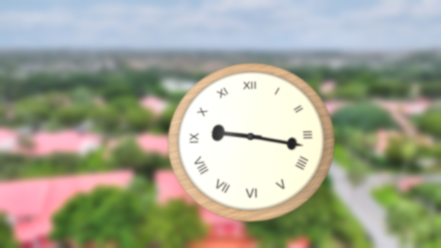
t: 9:17
